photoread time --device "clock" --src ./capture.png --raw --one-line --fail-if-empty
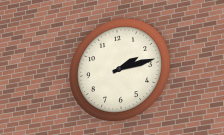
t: 2:14
